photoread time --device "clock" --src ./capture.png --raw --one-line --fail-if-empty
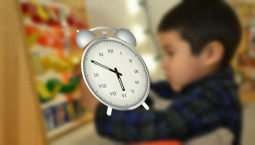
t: 5:50
